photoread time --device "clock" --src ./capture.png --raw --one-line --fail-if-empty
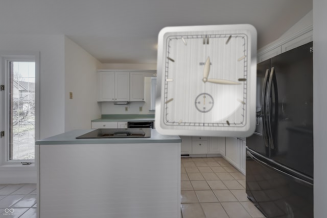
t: 12:16
